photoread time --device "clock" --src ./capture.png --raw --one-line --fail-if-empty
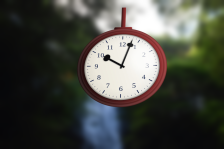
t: 10:03
